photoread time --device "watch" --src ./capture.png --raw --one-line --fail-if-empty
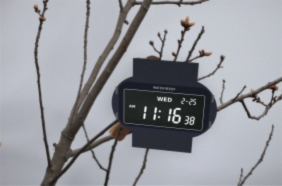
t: 11:16
